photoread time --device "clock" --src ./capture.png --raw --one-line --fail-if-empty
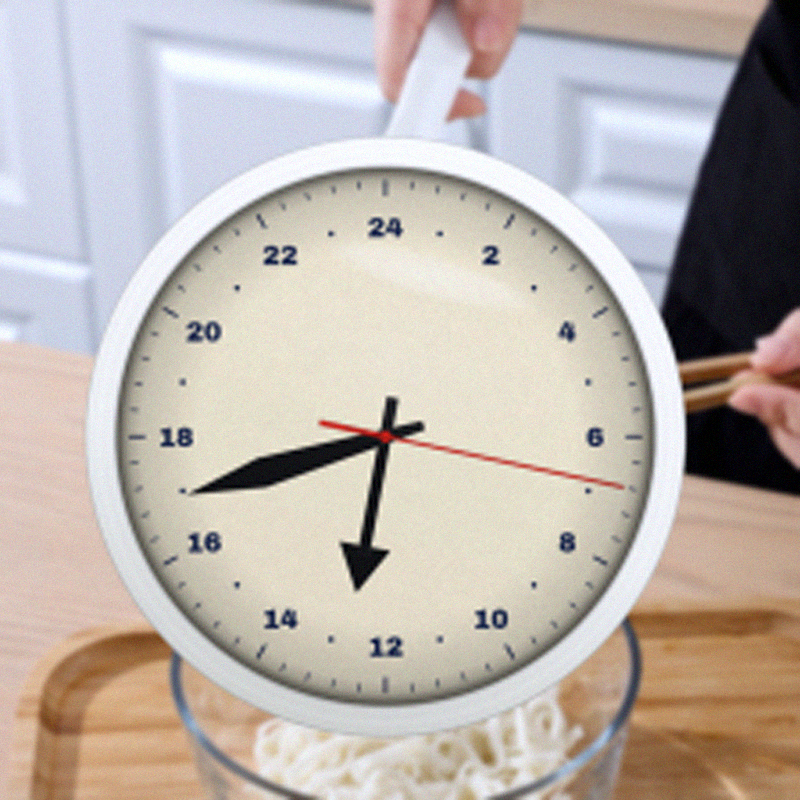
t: 12:42:17
